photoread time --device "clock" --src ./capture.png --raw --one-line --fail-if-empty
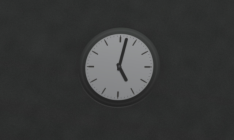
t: 5:02
